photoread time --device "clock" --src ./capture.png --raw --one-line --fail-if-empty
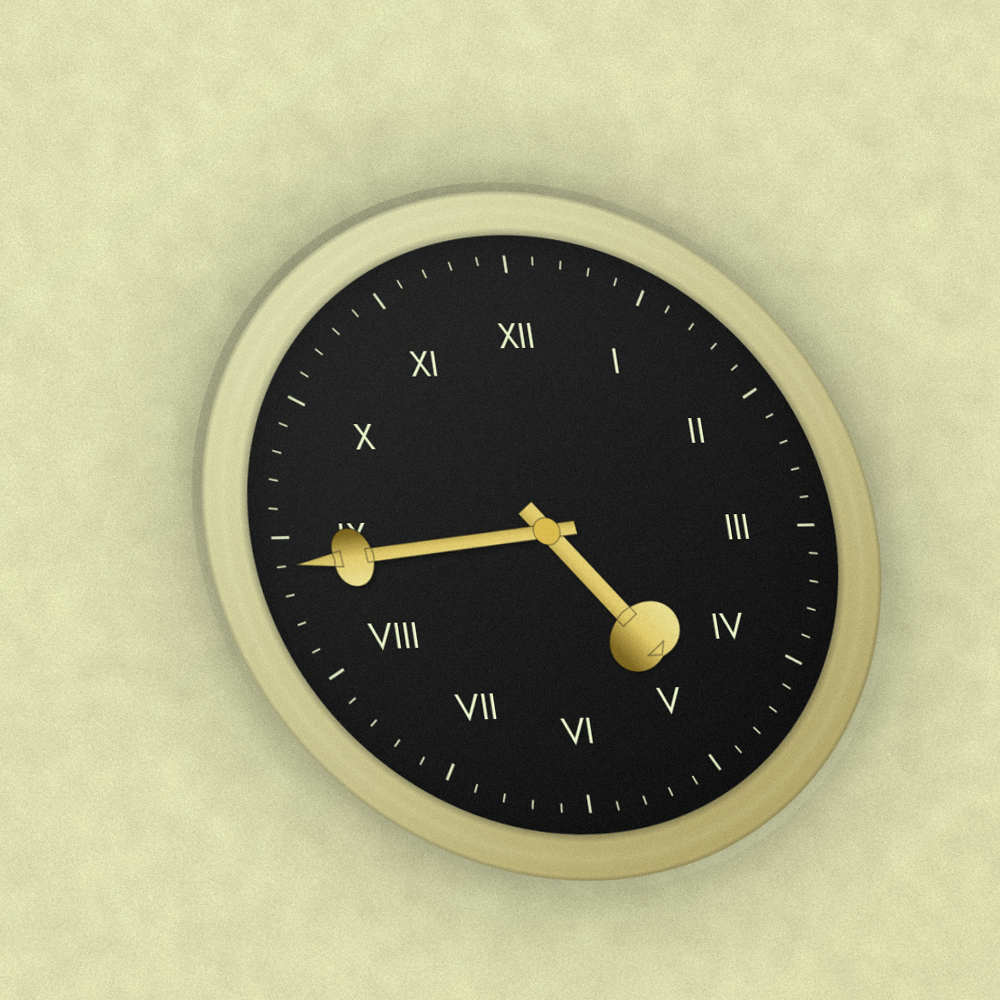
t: 4:44
